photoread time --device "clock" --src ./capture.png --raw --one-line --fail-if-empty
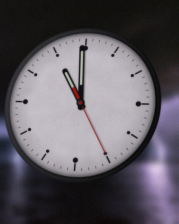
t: 10:59:25
